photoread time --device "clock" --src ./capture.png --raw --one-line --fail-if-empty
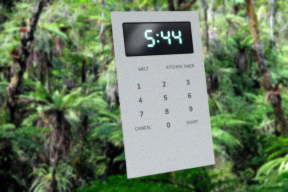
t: 5:44
